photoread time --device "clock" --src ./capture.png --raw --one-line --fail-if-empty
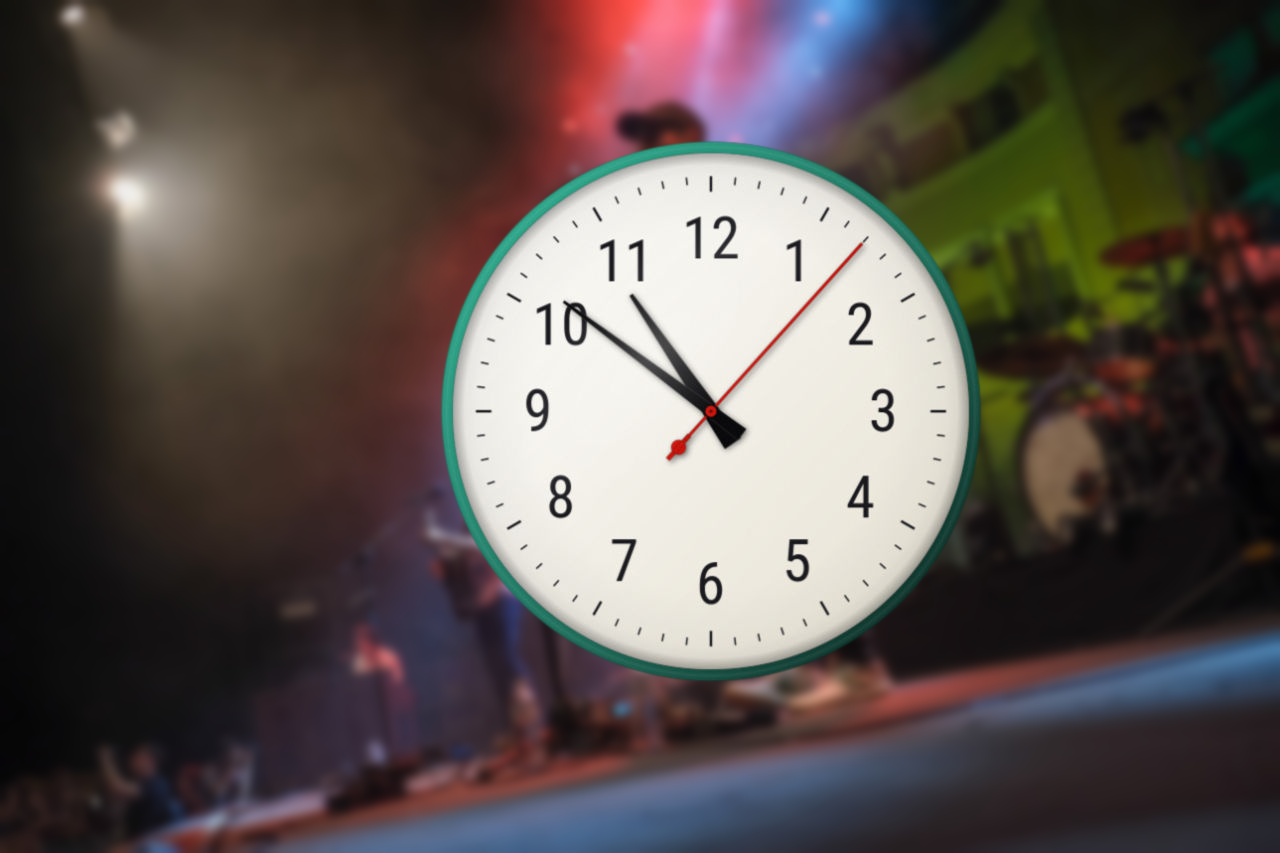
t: 10:51:07
